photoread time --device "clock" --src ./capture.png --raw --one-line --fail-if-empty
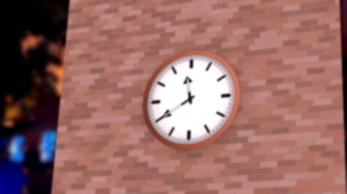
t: 11:40
